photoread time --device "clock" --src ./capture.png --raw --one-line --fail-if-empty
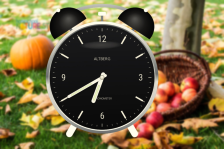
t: 6:40
